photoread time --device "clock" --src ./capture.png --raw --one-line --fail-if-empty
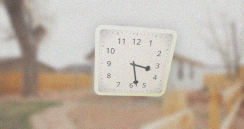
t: 3:28
